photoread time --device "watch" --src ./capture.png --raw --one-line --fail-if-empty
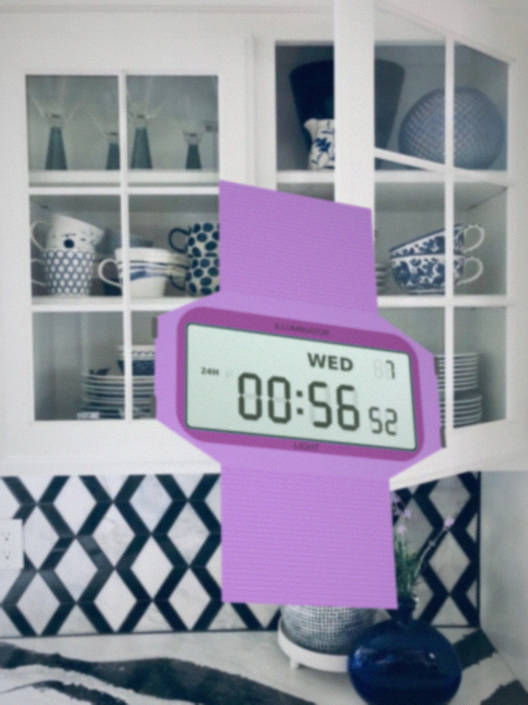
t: 0:56:52
